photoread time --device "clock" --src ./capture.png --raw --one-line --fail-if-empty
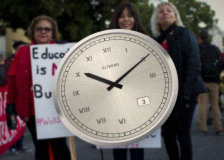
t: 10:10
